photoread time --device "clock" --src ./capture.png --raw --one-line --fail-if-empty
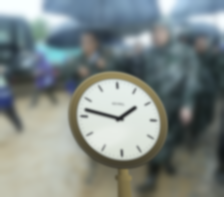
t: 1:47
